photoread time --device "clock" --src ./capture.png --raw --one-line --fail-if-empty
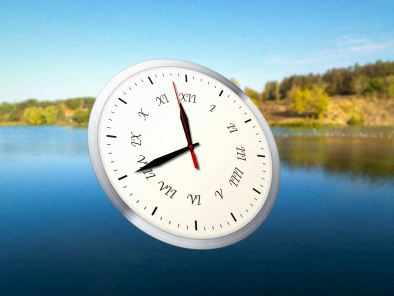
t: 11:39:58
